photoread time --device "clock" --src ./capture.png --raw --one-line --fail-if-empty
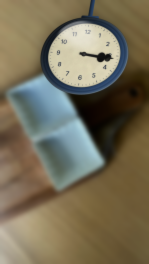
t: 3:16
